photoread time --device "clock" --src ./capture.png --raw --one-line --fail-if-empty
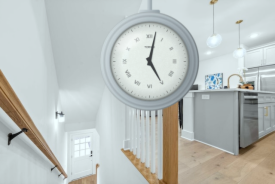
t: 5:02
